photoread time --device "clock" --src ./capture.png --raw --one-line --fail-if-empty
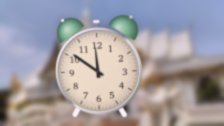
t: 11:51
